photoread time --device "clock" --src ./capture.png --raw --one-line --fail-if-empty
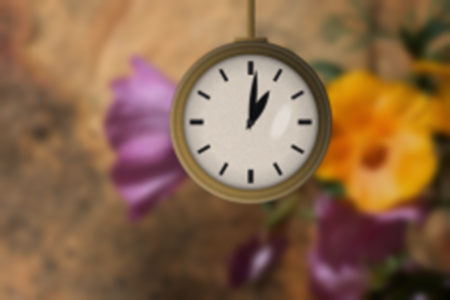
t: 1:01
